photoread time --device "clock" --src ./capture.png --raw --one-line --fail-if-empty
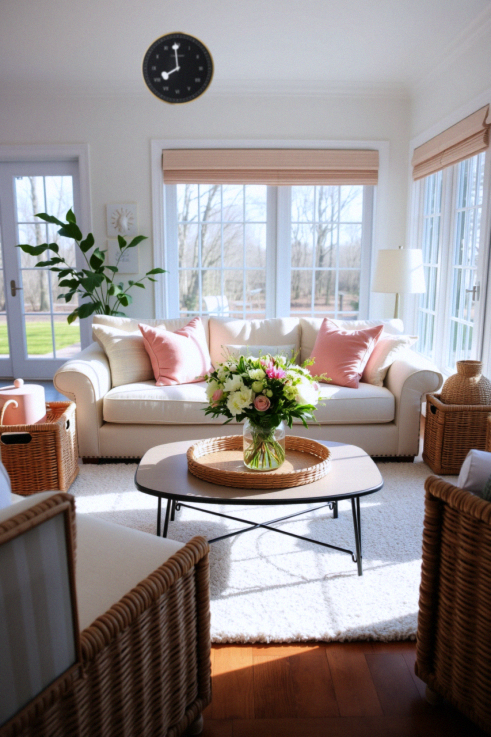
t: 7:59
